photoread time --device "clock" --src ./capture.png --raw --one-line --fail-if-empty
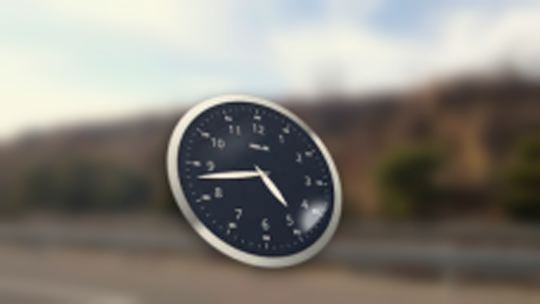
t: 4:43
